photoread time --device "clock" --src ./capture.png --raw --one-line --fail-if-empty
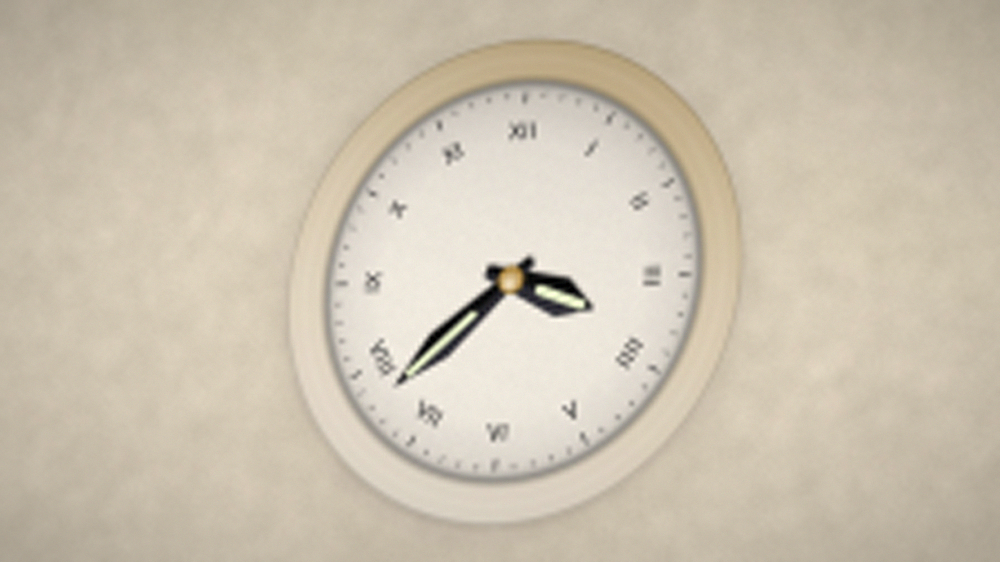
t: 3:38
